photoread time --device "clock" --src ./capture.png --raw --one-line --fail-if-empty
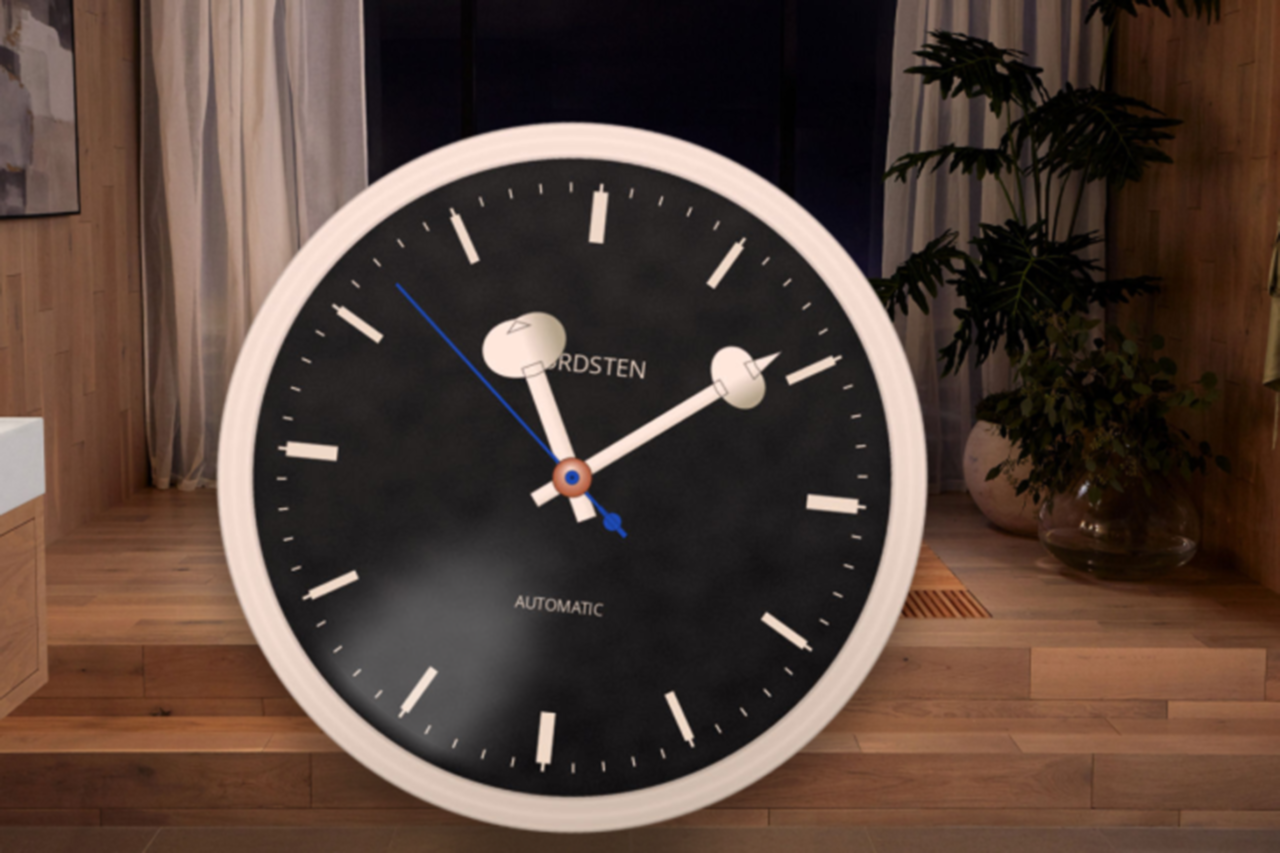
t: 11:08:52
